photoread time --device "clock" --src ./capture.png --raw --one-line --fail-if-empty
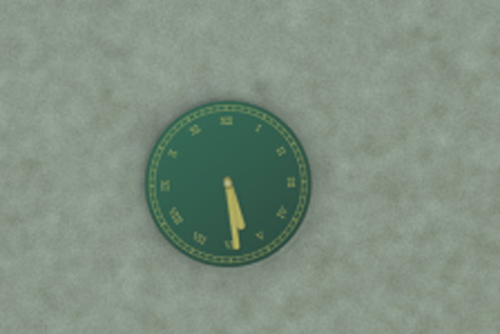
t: 5:29
